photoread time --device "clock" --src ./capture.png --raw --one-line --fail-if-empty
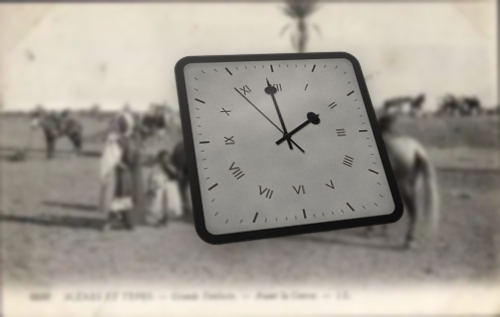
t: 1:58:54
